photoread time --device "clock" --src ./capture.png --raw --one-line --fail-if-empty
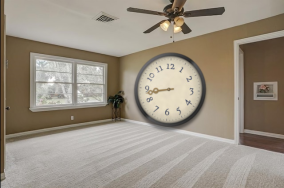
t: 8:43
